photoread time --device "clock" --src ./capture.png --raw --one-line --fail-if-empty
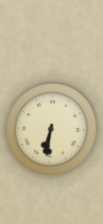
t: 6:31
